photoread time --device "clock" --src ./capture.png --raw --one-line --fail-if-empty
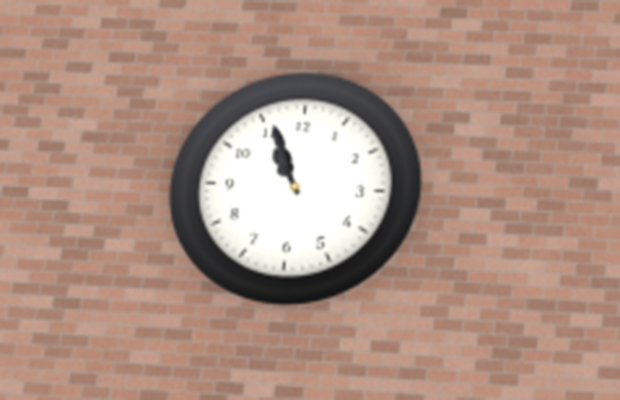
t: 10:56
